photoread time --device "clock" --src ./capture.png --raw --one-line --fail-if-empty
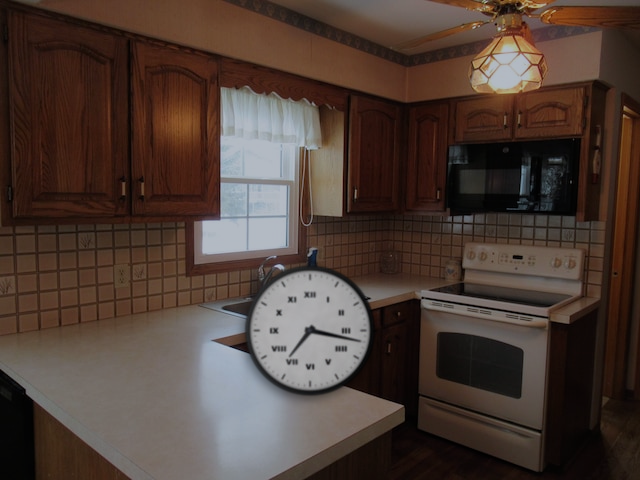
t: 7:17
